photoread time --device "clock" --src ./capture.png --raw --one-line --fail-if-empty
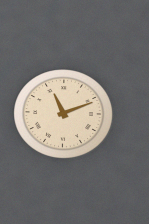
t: 11:11
